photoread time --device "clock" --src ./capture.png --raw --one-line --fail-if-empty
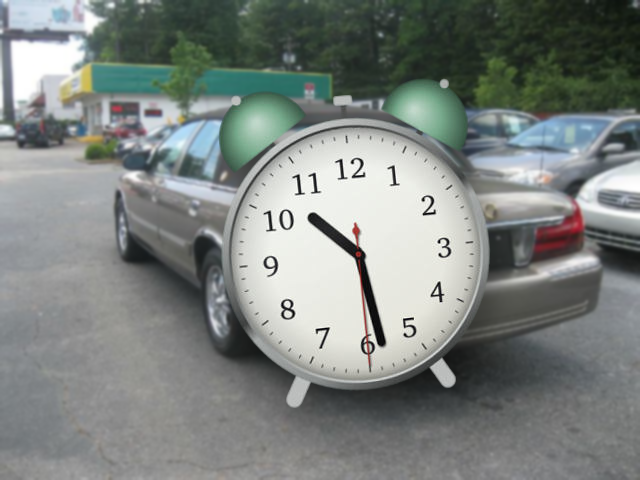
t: 10:28:30
